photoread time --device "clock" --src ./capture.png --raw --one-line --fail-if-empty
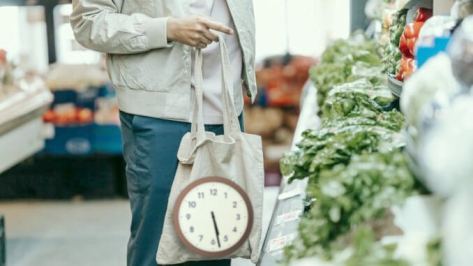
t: 5:28
